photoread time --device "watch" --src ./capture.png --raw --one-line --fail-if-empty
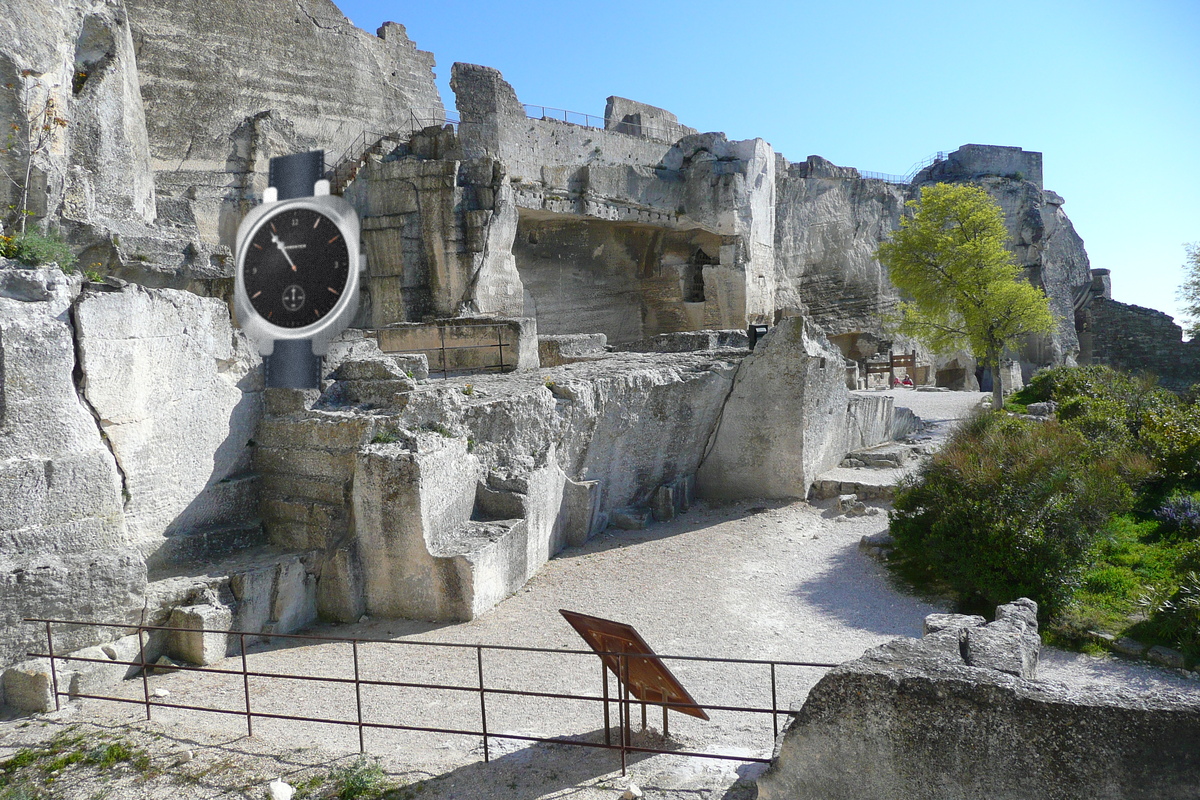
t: 10:54
